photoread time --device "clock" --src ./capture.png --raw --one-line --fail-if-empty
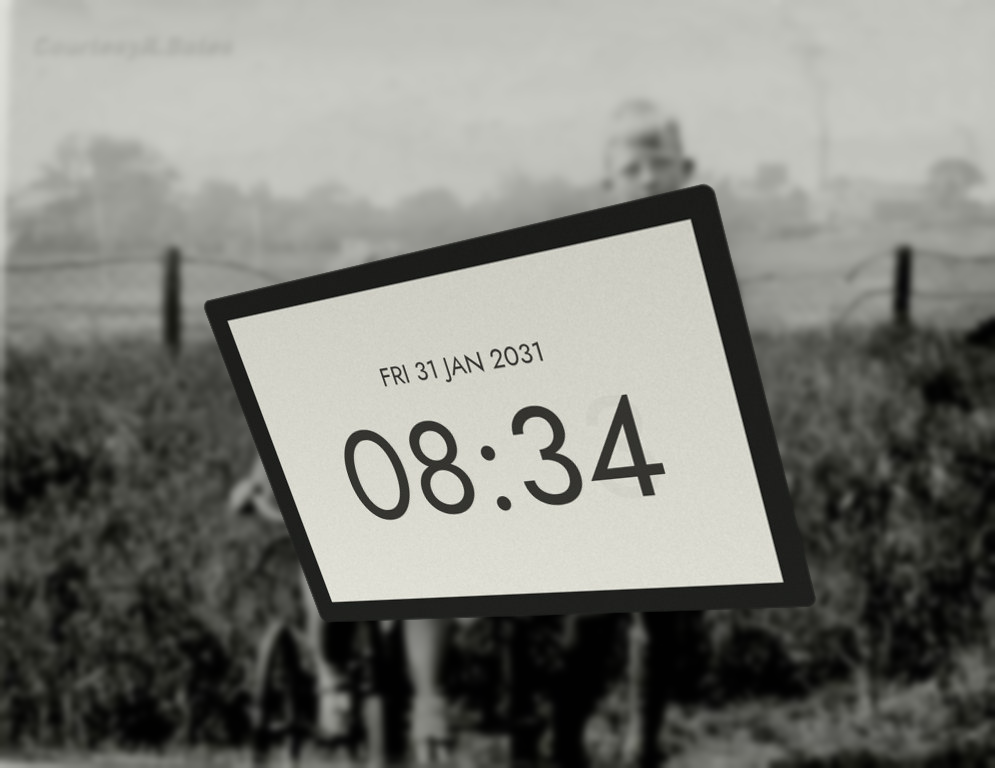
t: 8:34
